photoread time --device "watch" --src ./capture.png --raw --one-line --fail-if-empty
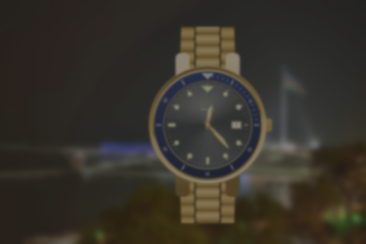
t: 12:23
